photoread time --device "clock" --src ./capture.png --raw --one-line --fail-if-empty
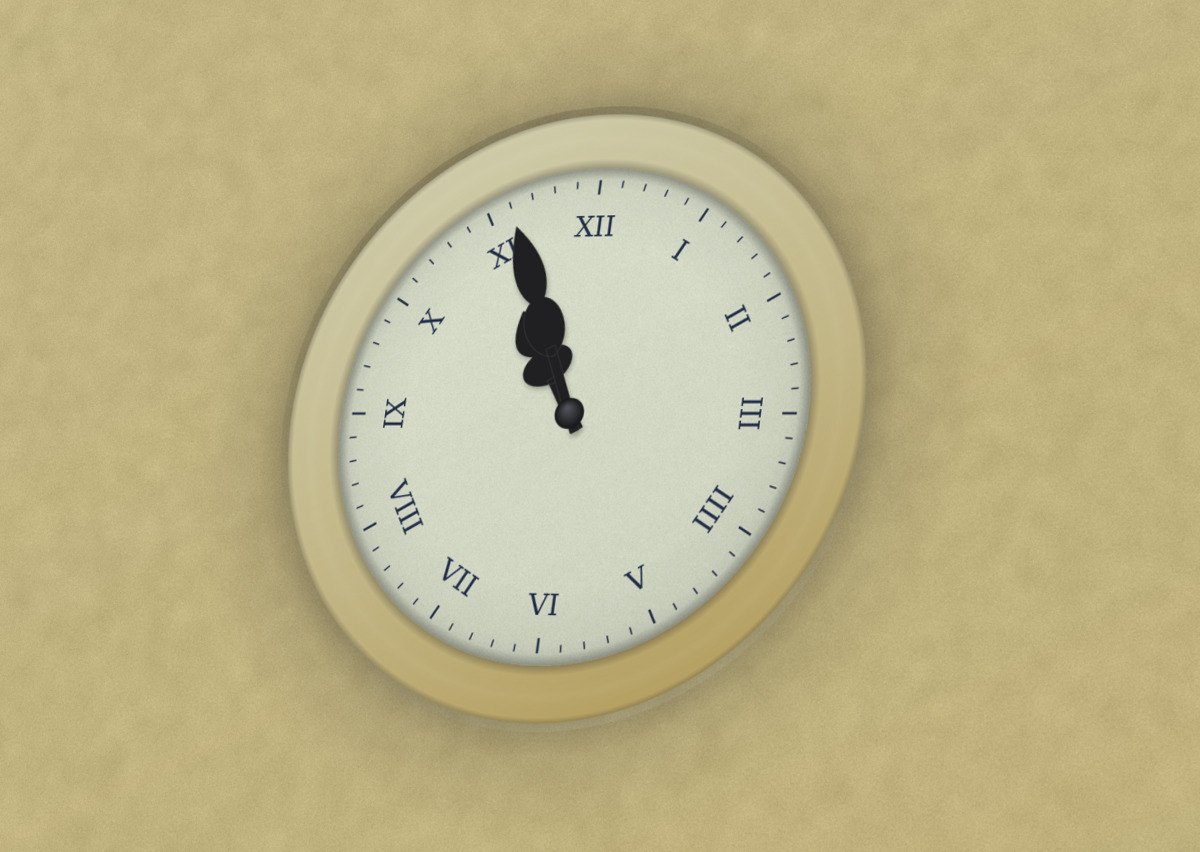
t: 10:56
